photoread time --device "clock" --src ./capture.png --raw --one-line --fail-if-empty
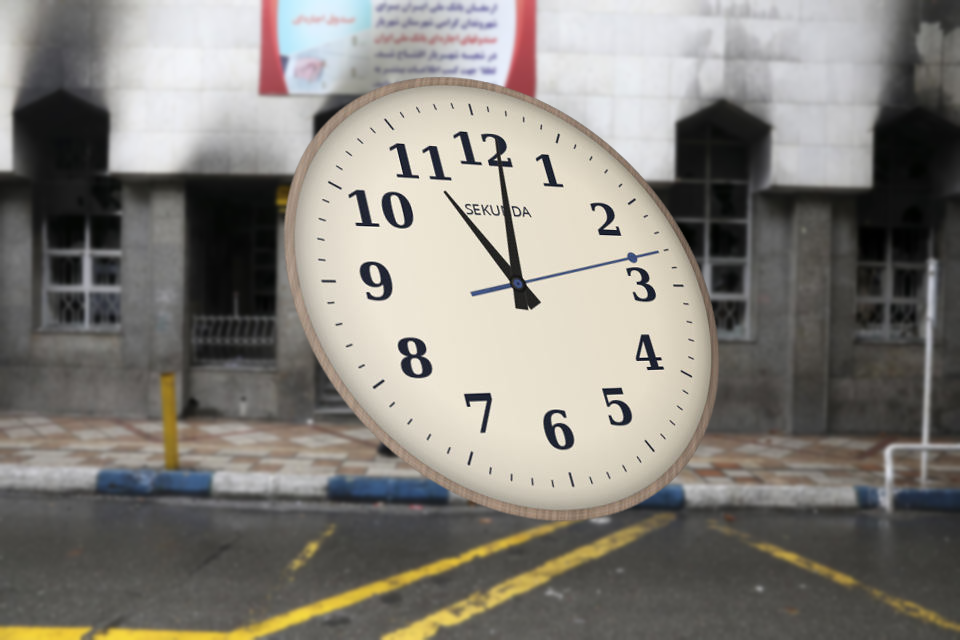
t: 11:01:13
